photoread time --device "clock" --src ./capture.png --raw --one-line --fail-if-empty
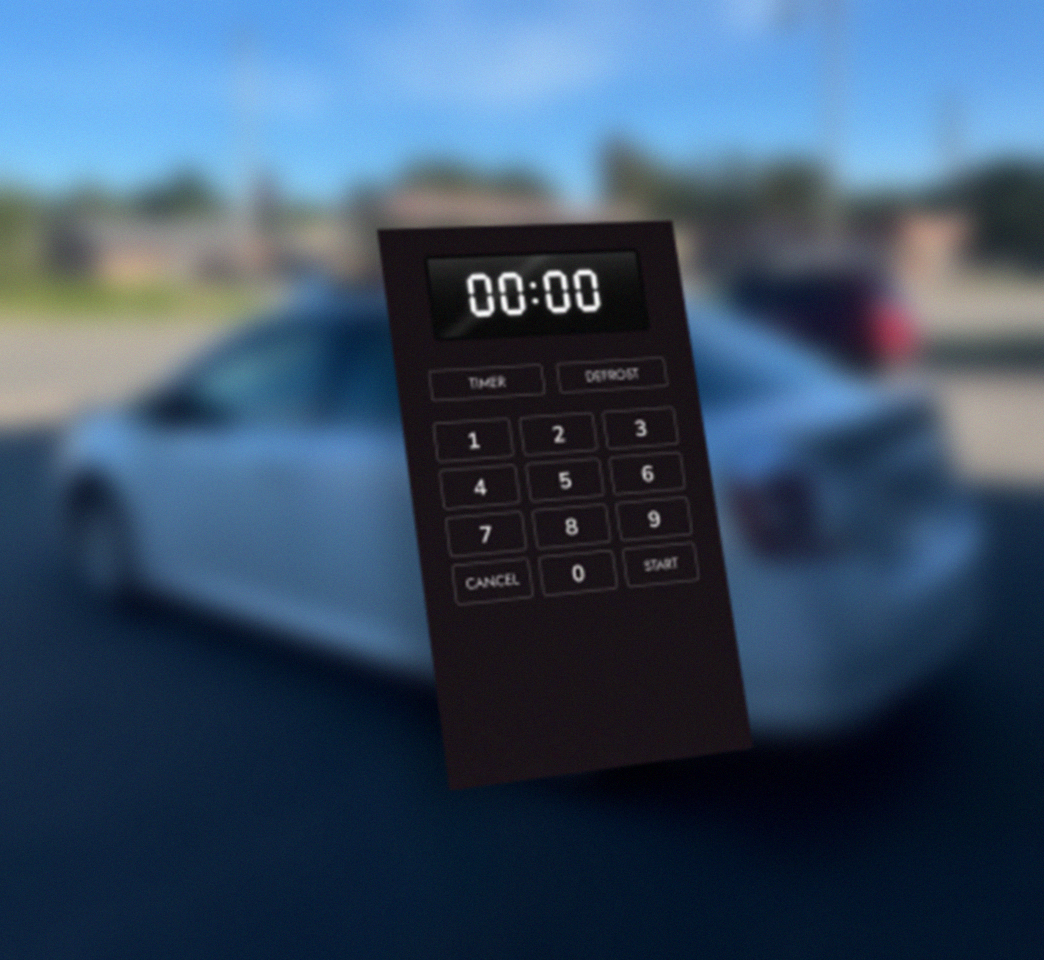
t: 0:00
